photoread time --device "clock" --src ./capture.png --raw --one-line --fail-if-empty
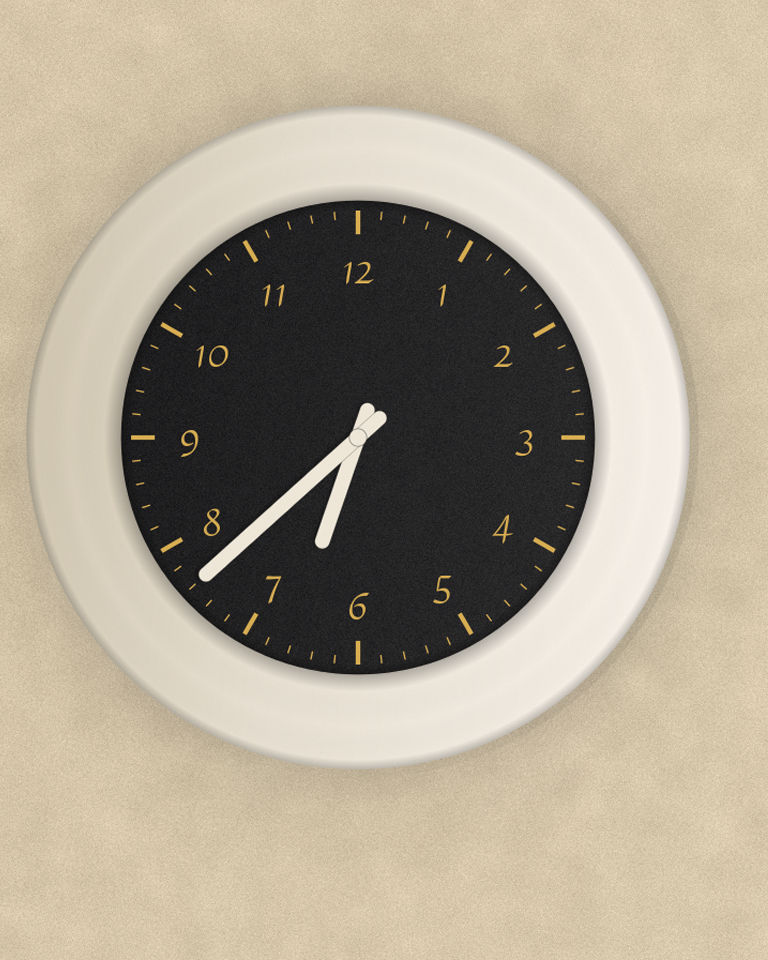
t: 6:38
